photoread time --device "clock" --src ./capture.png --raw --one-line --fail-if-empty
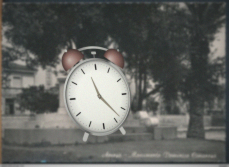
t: 11:23
